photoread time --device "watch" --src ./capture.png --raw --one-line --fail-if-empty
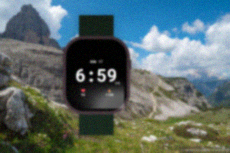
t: 6:59
